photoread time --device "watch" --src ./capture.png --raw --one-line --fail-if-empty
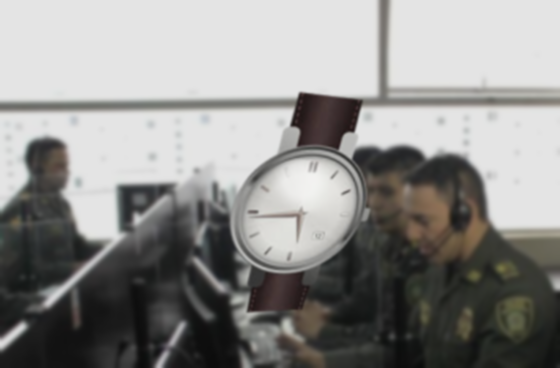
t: 5:44
